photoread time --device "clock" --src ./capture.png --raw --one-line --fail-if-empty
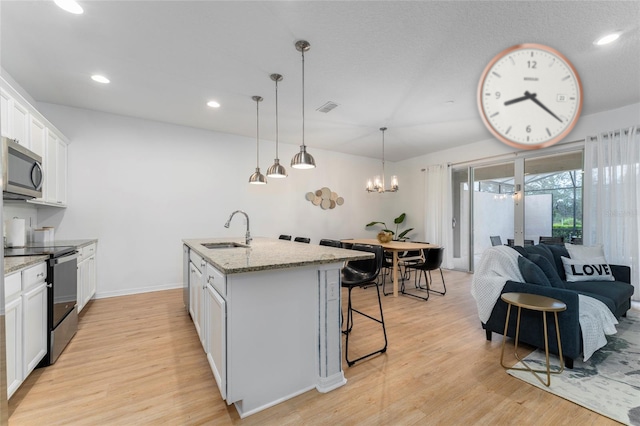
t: 8:21
